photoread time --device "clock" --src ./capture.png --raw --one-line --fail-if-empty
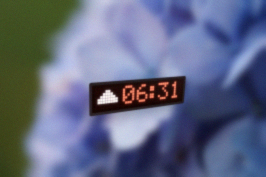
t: 6:31
